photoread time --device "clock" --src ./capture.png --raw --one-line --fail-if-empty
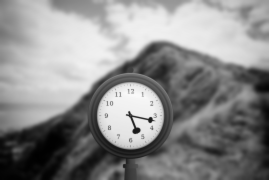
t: 5:17
